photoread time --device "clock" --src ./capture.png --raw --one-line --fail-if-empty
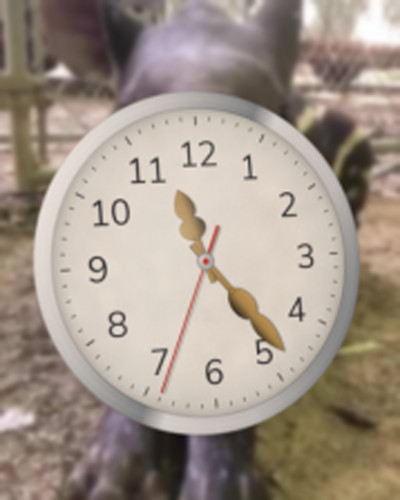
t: 11:23:34
